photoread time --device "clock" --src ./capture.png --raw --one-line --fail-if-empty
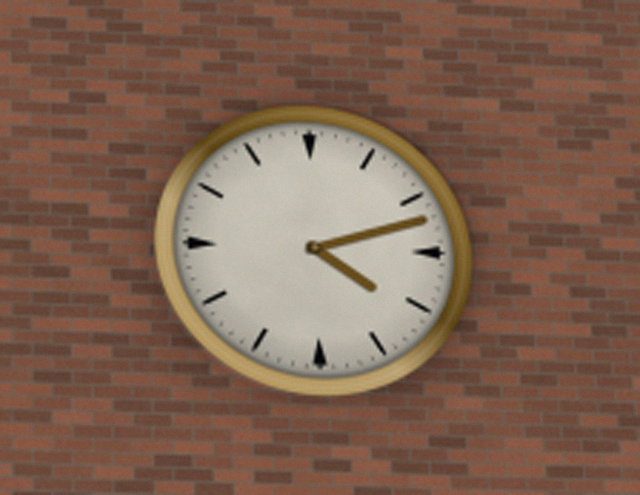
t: 4:12
